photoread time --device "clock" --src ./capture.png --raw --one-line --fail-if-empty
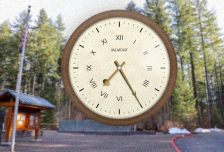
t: 7:25
